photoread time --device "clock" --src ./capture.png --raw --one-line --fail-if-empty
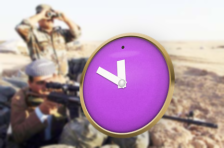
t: 11:50
